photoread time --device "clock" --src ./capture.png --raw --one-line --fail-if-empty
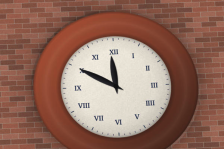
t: 11:50
